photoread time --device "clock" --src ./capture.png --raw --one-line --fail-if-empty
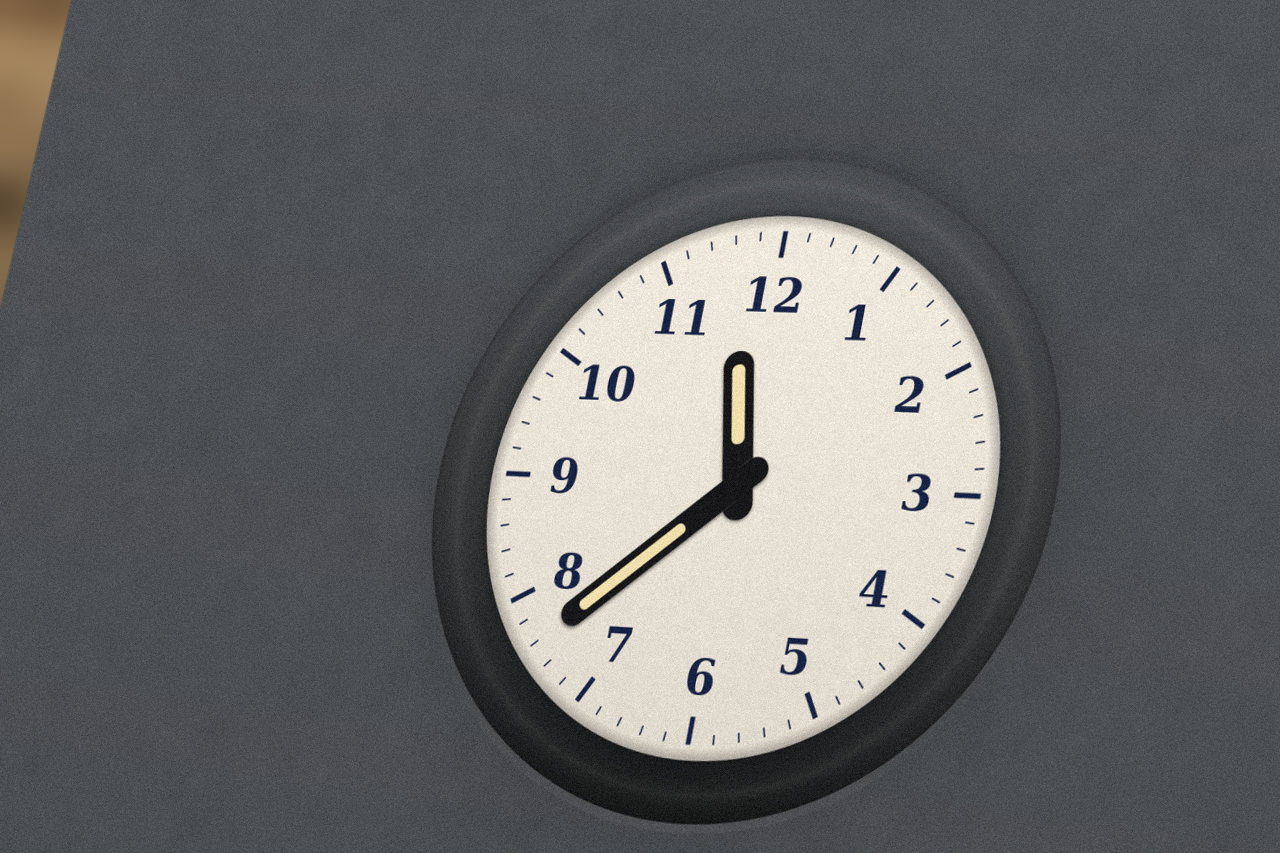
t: 11:38
